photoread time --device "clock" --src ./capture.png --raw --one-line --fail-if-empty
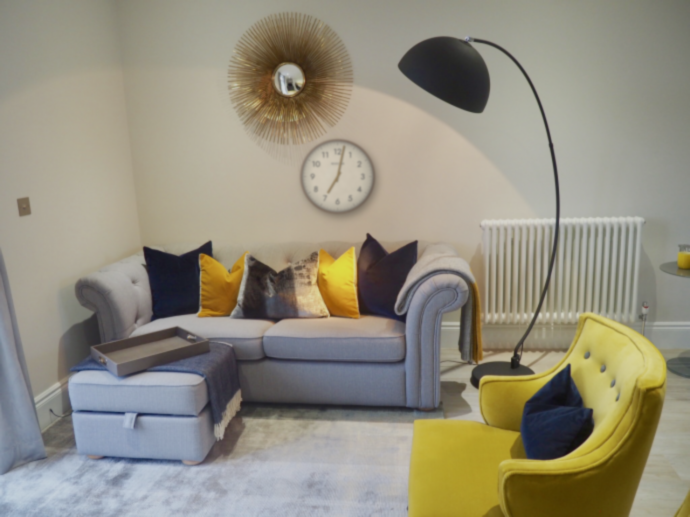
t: 7:02
